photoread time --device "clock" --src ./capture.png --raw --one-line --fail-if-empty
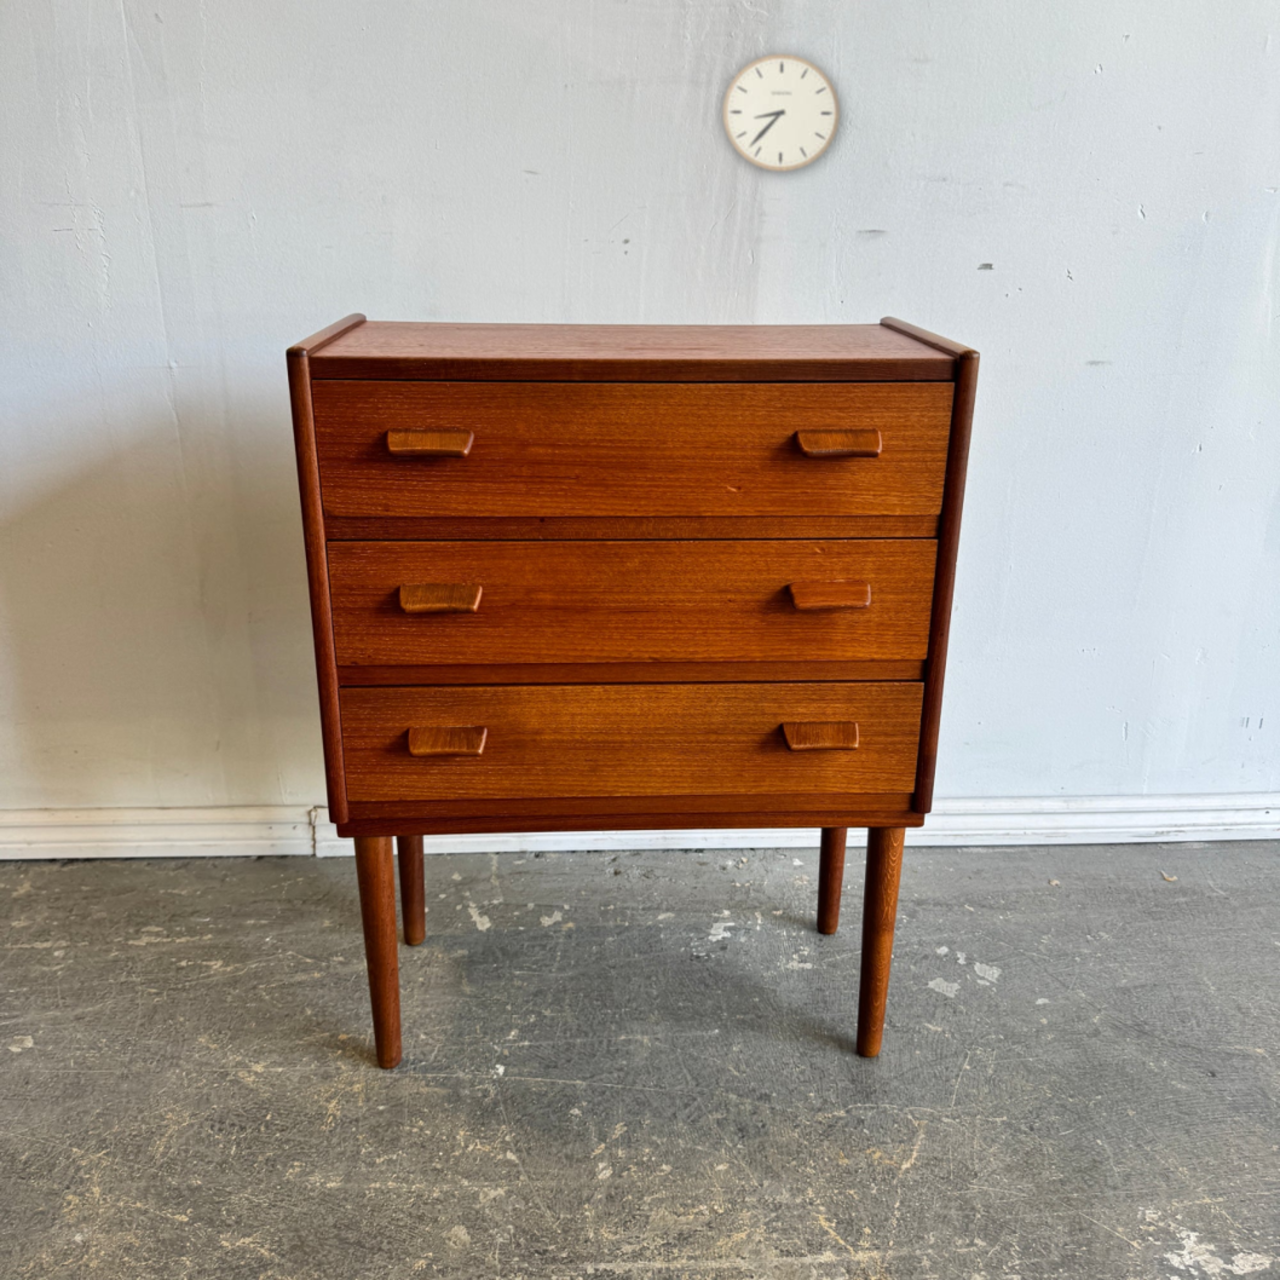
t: 8:37
